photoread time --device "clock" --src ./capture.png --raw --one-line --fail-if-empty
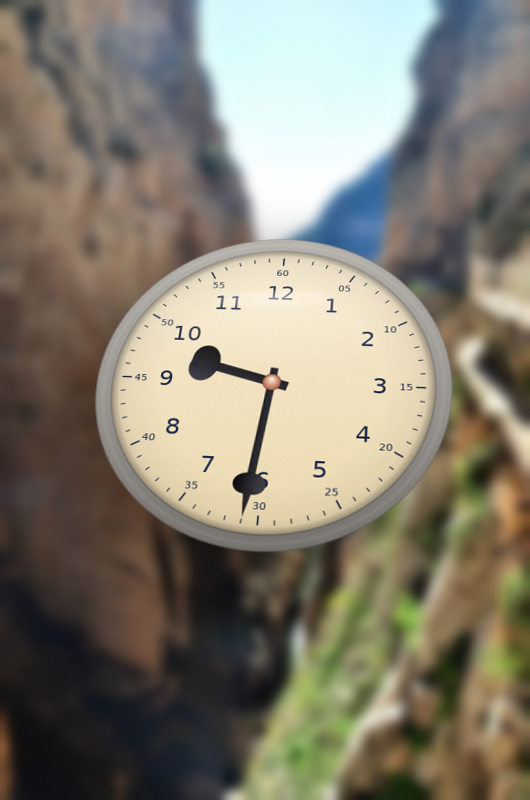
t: 9:31
